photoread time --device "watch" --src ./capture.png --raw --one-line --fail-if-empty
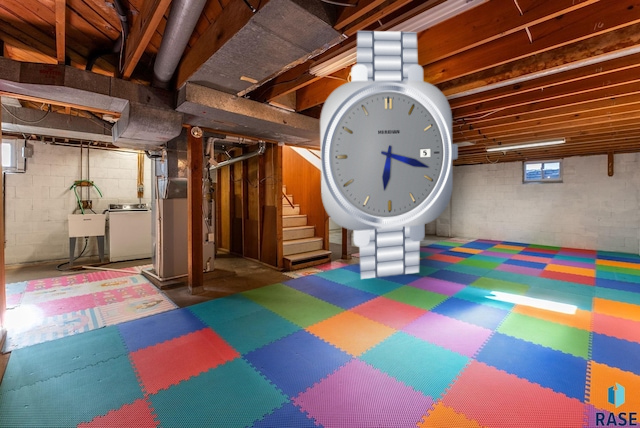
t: 6:18
